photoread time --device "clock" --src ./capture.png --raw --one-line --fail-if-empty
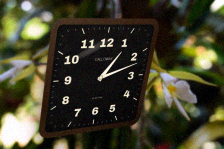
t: 1:12
